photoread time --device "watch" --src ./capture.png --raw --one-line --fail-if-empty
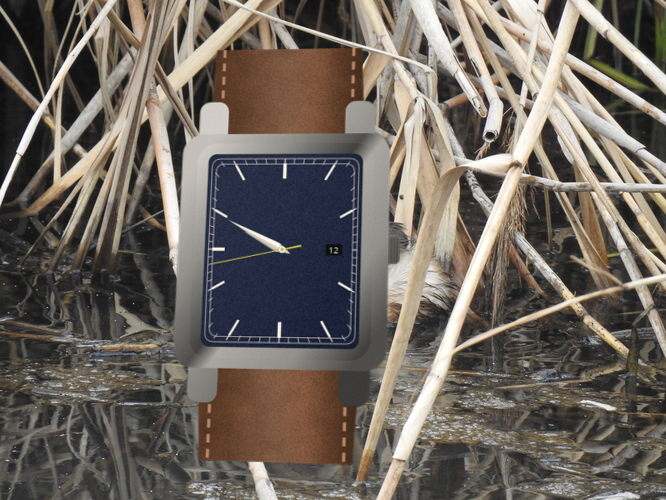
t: 9:49:43
